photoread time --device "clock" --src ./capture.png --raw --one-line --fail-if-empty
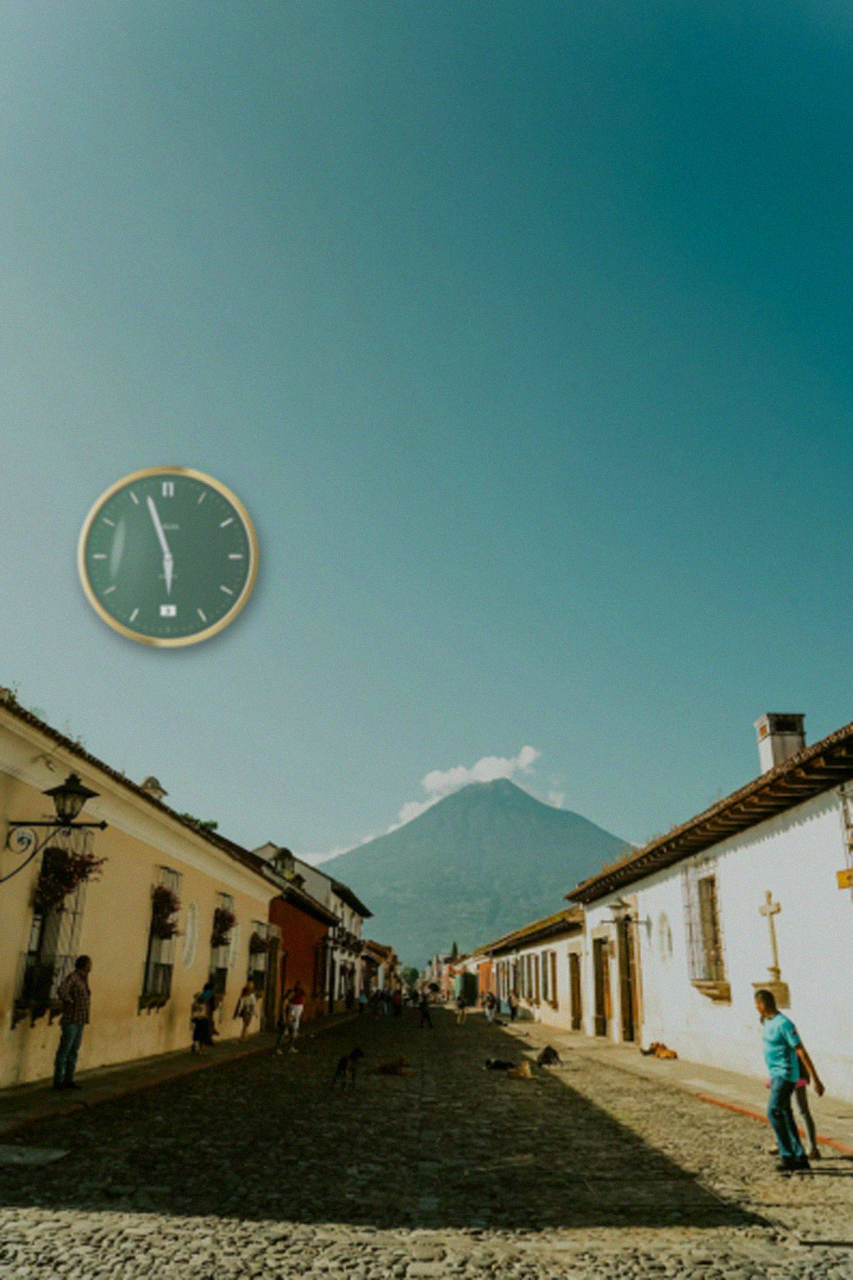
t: 5:57
